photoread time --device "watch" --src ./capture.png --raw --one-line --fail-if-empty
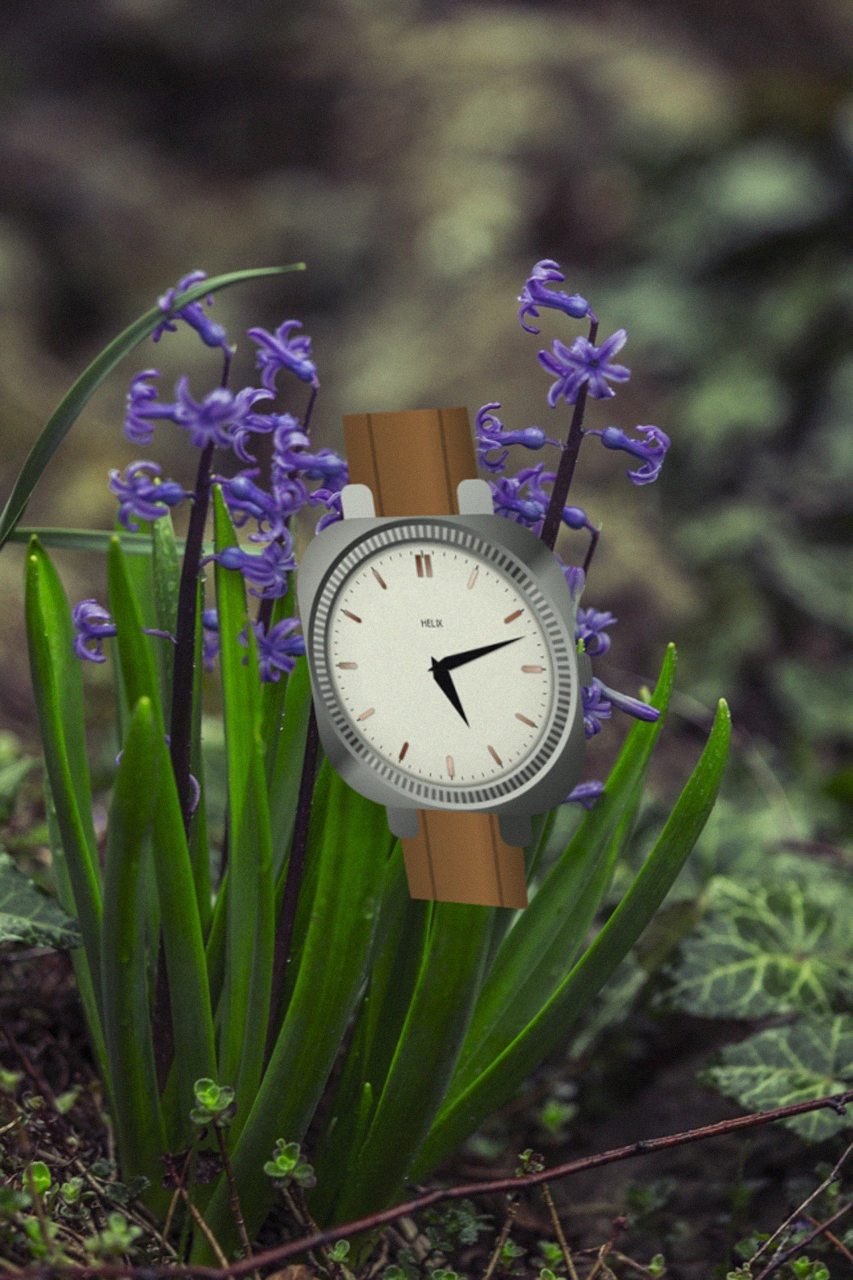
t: 5:12
